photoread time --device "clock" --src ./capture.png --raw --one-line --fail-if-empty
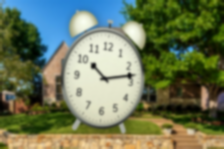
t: 10:13
